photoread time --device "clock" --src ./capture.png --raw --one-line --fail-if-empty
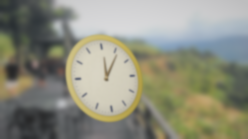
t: 12:06
